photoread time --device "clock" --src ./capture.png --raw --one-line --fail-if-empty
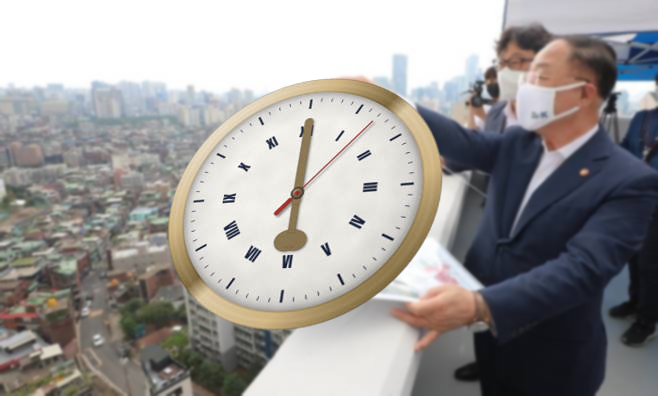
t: 6:00:07
